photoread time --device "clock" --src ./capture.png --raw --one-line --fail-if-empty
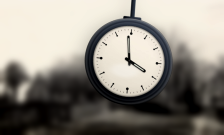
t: 3:59
